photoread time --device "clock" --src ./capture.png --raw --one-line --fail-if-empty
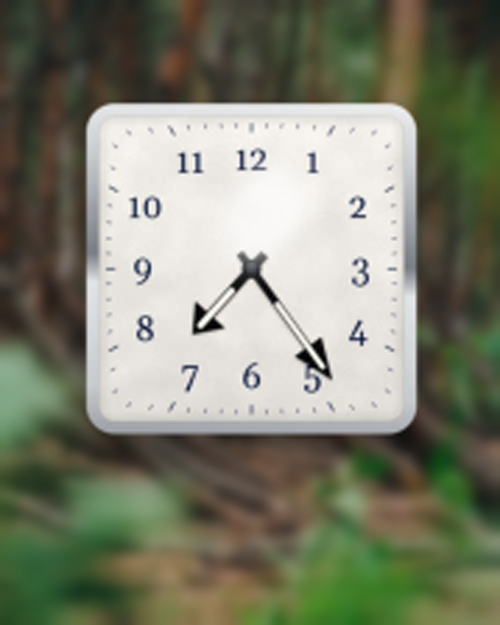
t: 7:24
